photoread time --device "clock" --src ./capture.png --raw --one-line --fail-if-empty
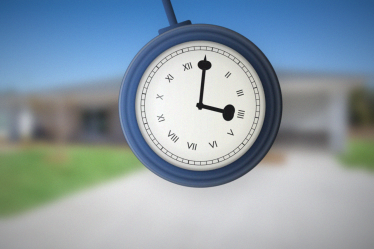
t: 4:04
